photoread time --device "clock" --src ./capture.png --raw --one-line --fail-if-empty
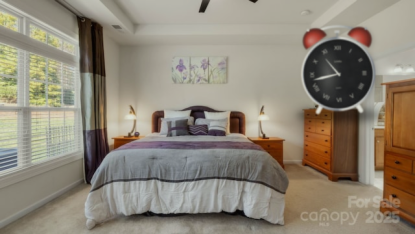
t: 10:43
